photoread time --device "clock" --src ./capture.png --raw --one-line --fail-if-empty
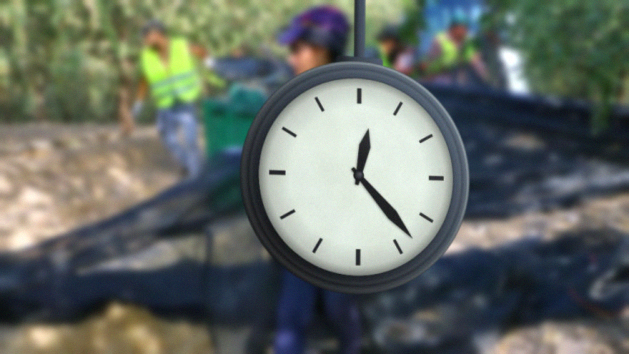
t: 12:23
